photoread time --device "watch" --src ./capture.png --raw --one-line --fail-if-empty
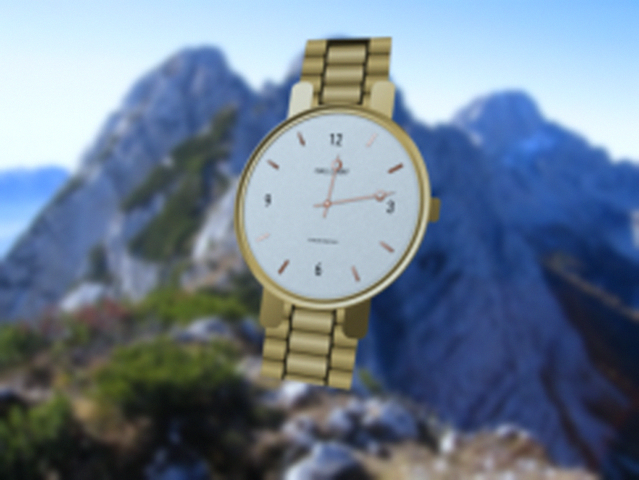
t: 12:13
